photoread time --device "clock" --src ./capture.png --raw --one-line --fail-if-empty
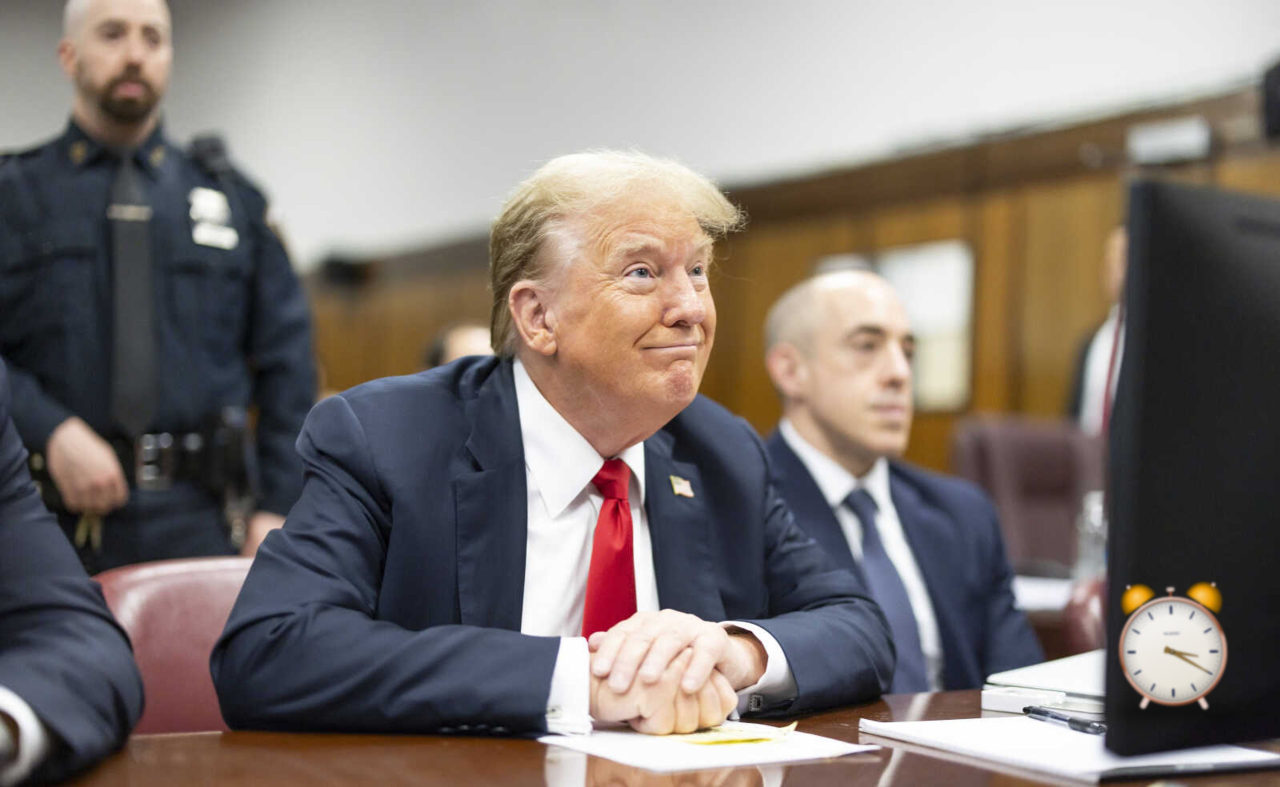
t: 3:20
